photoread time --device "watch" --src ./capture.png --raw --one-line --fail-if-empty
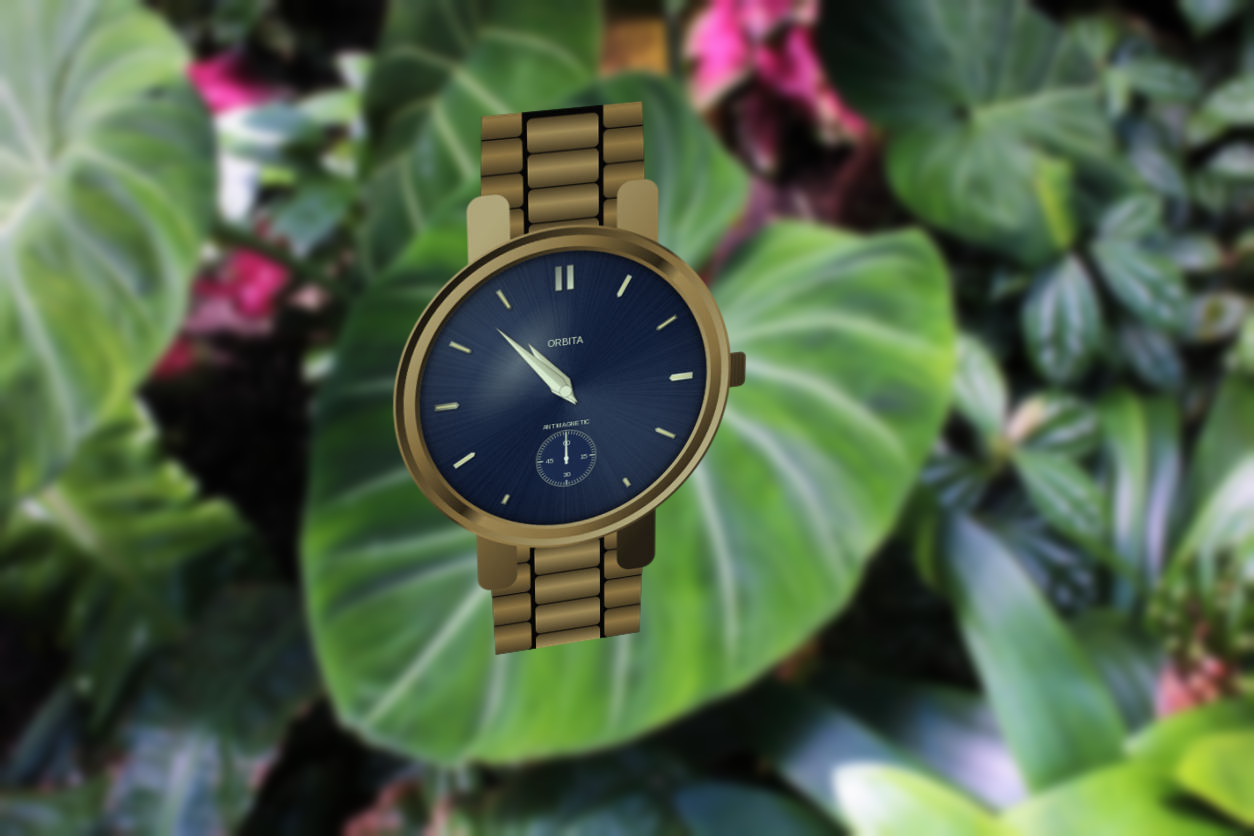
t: 10:53
